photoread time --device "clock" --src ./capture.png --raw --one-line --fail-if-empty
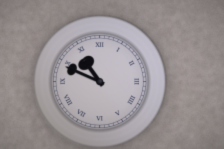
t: 10:49
